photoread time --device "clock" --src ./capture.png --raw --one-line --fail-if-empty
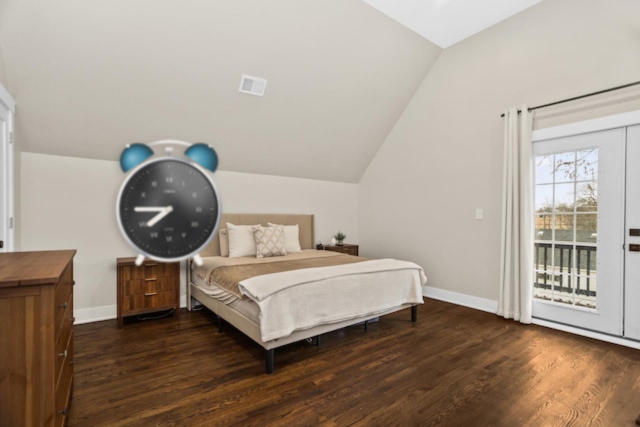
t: 7:45
